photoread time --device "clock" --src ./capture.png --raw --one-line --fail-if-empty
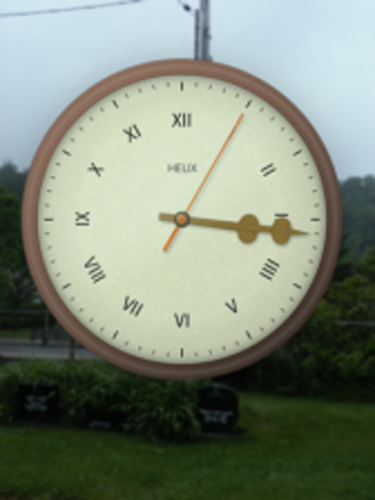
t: 3:16:05
